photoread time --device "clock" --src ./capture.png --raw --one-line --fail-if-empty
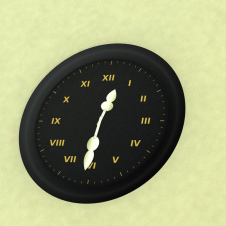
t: 12:31
